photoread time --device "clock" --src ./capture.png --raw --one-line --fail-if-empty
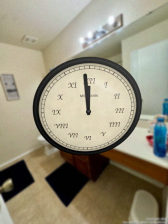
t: 11:59
